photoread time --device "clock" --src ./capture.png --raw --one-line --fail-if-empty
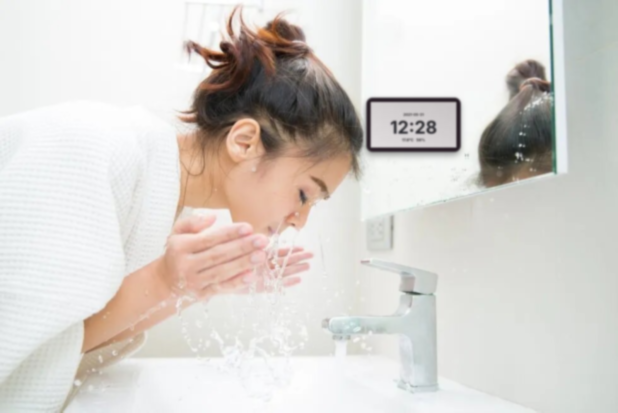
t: 12:28
